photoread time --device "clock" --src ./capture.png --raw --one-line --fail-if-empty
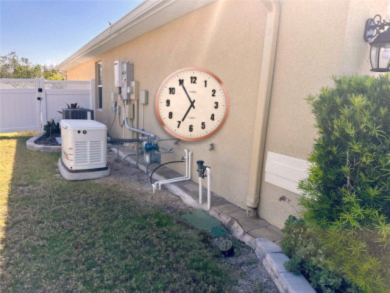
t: 6:55
